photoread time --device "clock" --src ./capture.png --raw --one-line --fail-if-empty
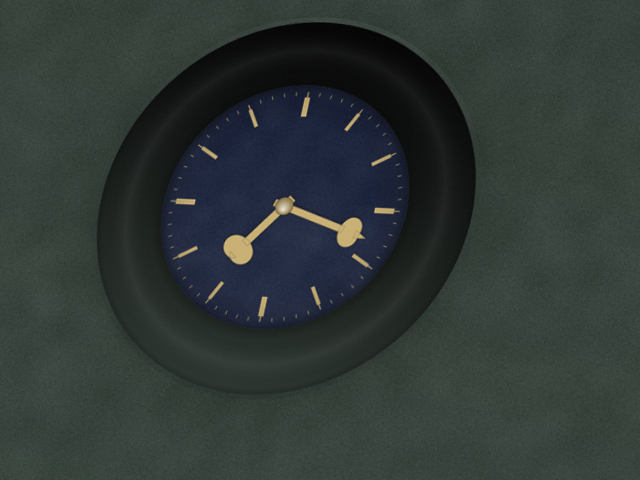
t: 7:18
